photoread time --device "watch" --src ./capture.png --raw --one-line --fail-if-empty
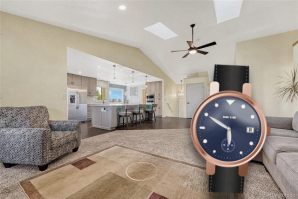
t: 5:50
